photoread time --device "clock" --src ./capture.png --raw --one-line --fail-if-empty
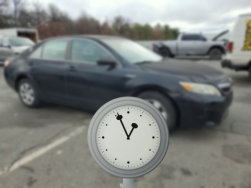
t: 12:56
